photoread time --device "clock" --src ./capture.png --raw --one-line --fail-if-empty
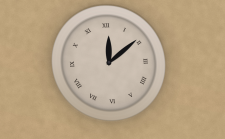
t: 12:09
